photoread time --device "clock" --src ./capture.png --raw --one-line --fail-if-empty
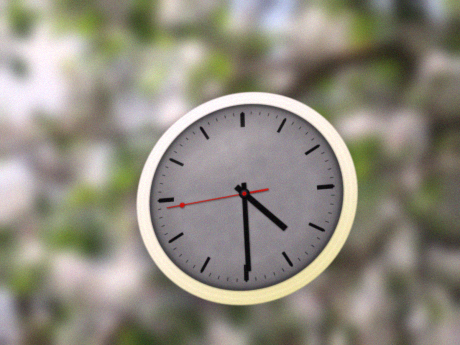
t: 4:29:44
